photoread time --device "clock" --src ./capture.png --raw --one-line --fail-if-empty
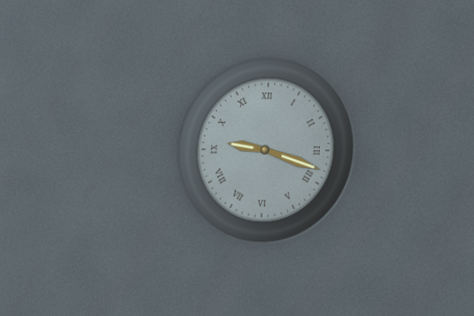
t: 9:18
